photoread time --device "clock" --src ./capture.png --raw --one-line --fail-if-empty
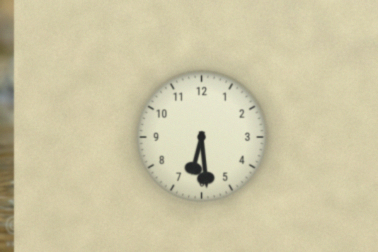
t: 6:29
